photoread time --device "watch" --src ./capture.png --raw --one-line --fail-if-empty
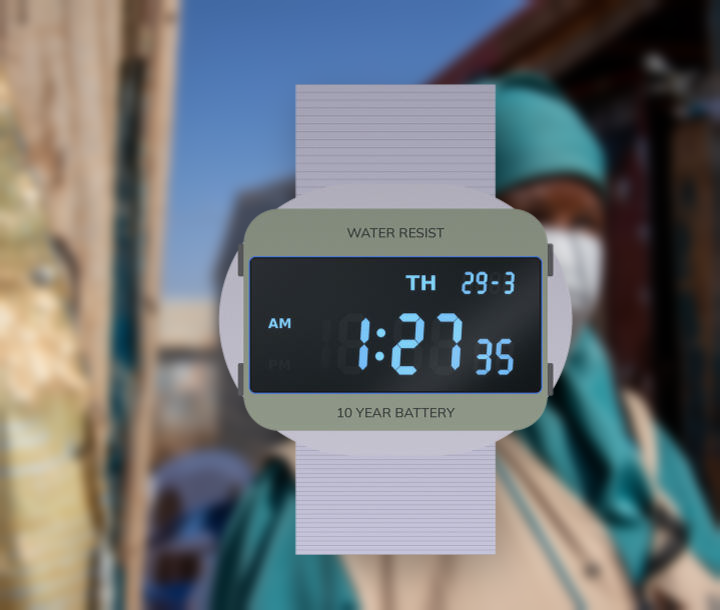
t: 1:27:35
